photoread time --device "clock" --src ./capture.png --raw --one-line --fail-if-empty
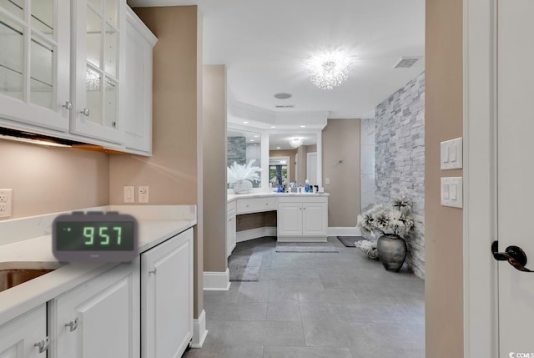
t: 9:57
